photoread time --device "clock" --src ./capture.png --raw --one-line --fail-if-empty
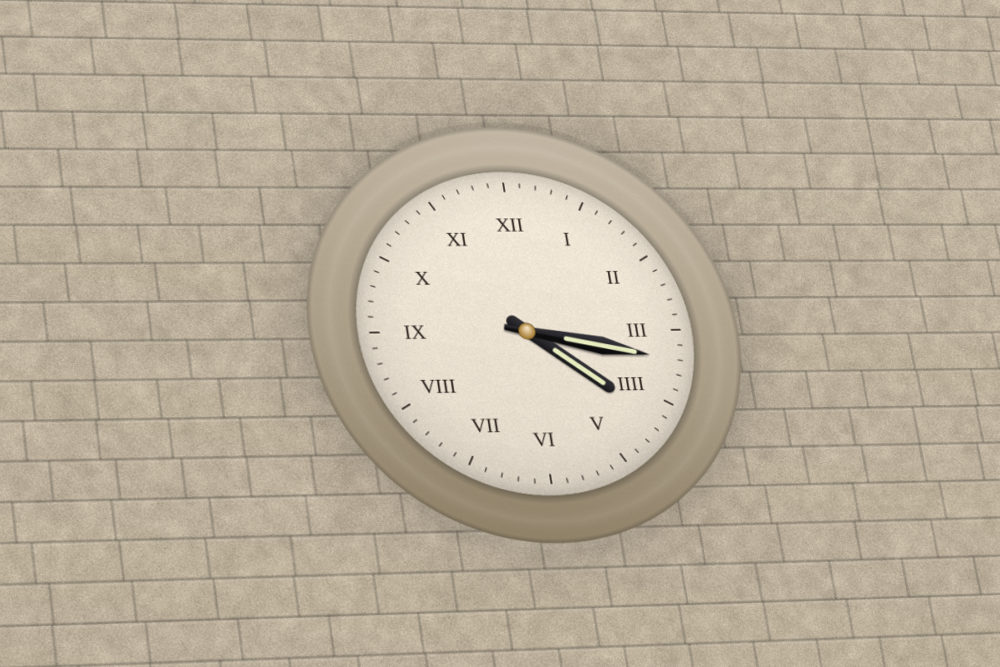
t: 4:17
